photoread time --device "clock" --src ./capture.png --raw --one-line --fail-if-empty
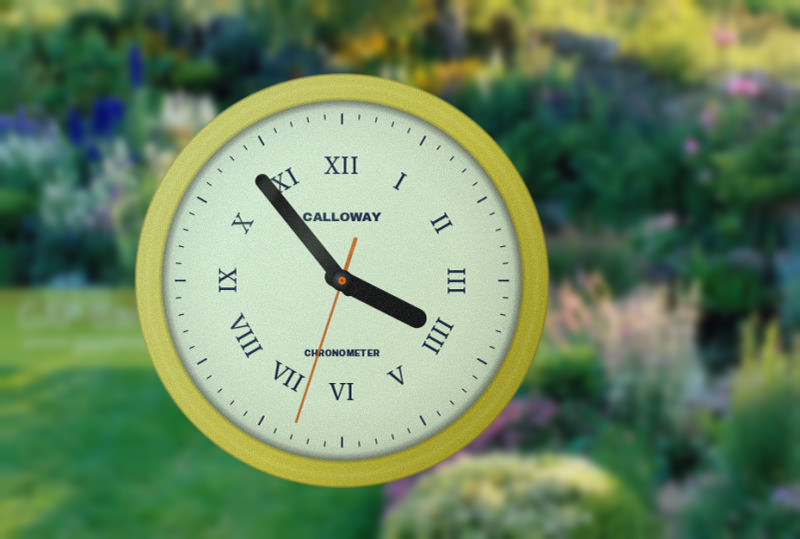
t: 3:53:33
